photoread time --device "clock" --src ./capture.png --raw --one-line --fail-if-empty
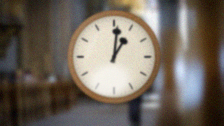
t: 1:01
